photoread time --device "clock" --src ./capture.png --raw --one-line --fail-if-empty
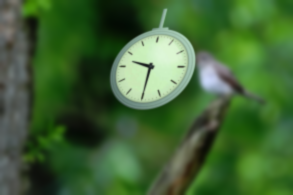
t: 9:30
